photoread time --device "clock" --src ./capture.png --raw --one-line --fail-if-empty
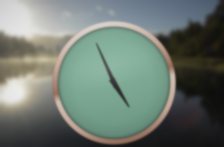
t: 4:56
